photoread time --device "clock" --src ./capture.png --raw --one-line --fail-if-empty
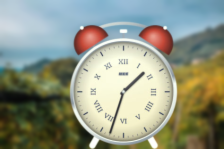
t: 1:33
